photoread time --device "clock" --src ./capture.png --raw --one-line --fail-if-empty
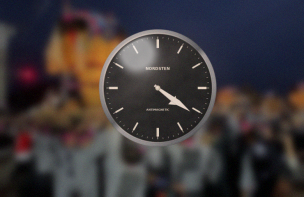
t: 4:21
